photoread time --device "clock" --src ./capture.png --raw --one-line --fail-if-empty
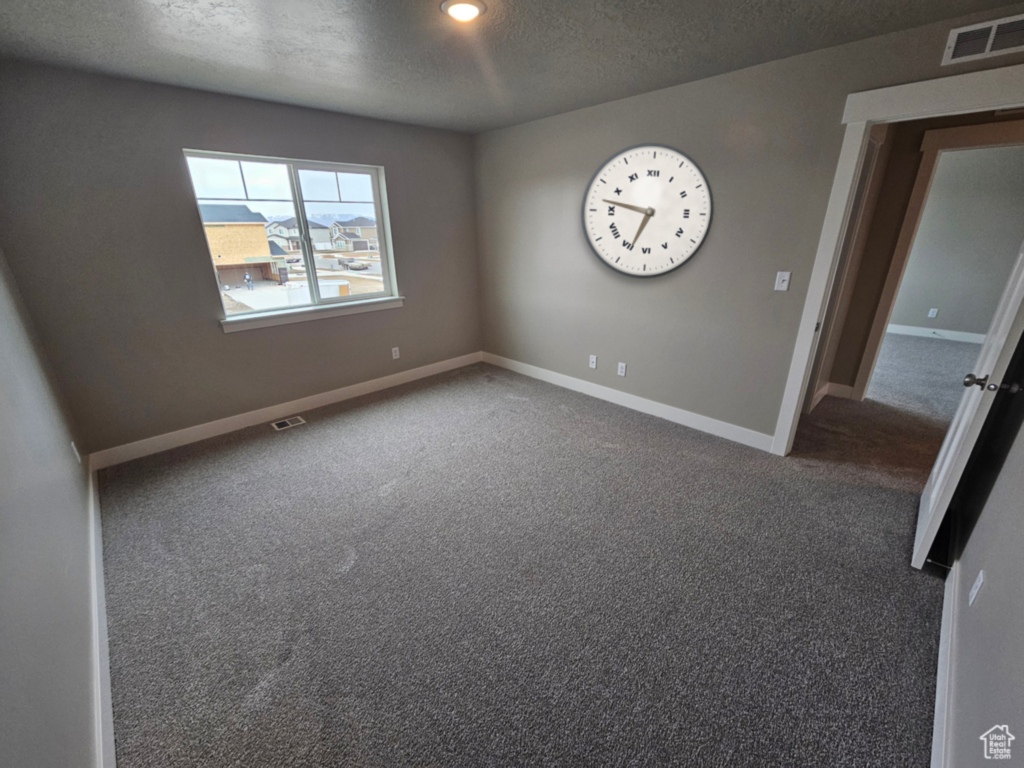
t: 6:47
